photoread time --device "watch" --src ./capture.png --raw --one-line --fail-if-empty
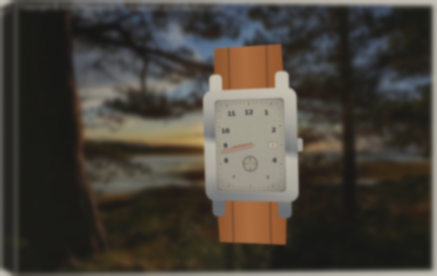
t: 8:43
